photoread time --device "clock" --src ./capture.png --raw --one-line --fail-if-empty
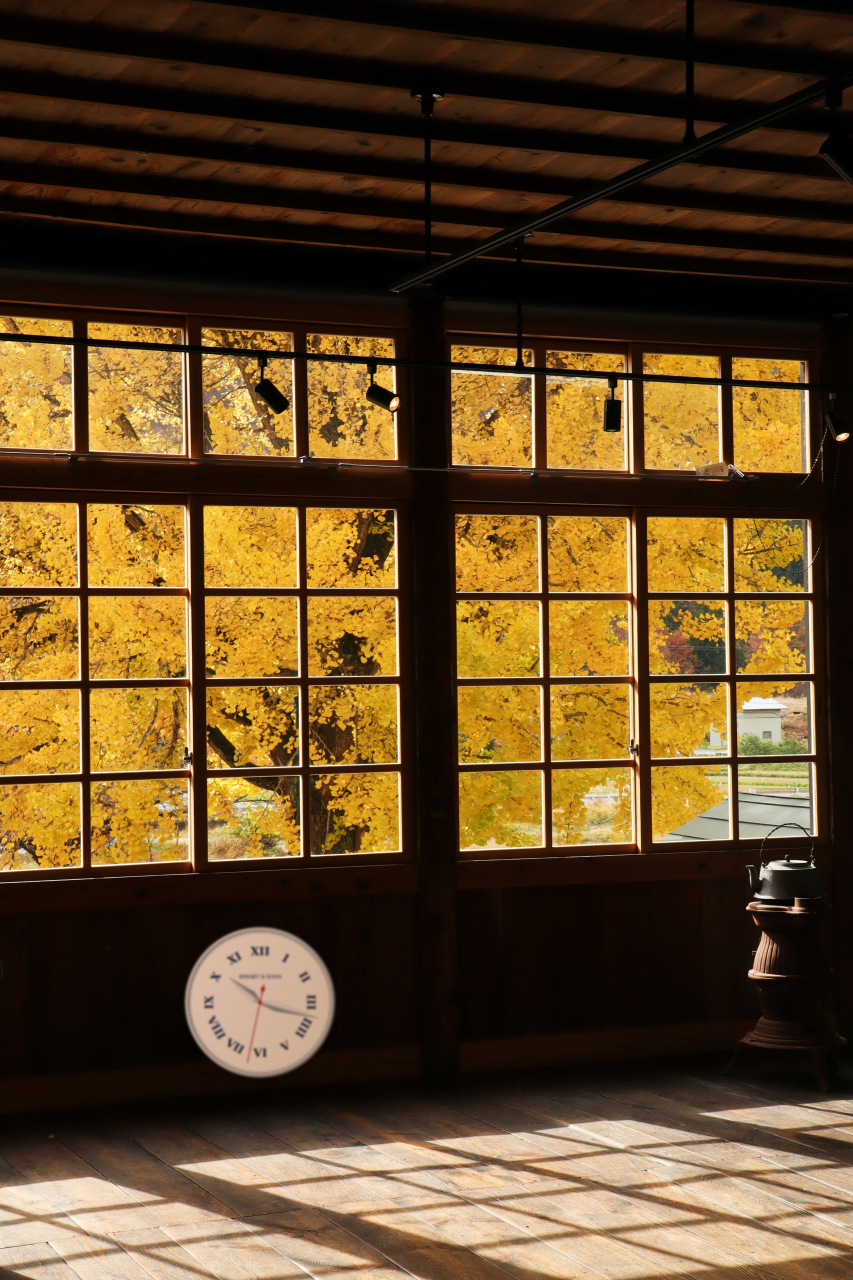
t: 10:17:32
